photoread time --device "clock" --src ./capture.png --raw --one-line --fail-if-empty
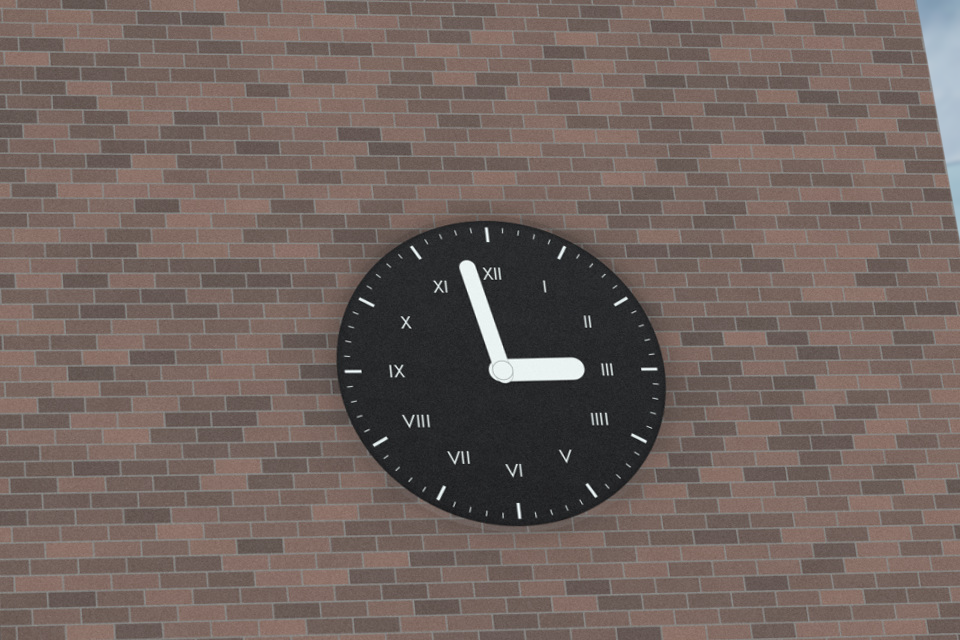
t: 2:58
